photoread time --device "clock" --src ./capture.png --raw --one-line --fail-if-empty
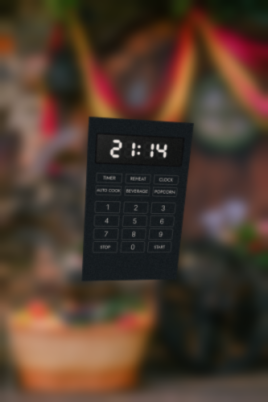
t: 21:14
